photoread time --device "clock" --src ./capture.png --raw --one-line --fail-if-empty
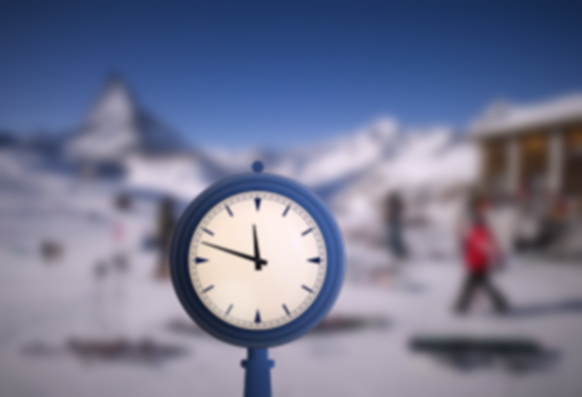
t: 11:48
